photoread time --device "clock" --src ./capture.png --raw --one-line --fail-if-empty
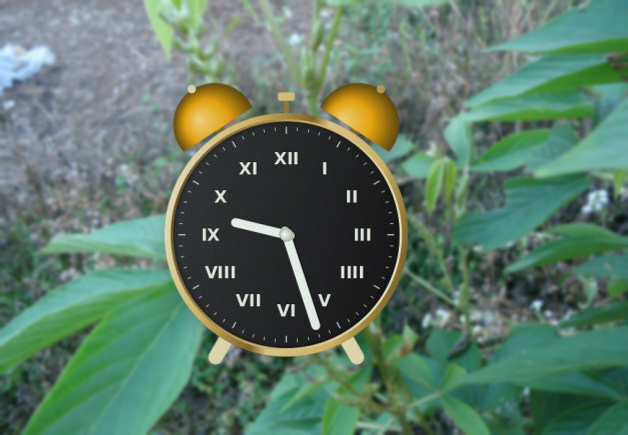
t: 9:27
